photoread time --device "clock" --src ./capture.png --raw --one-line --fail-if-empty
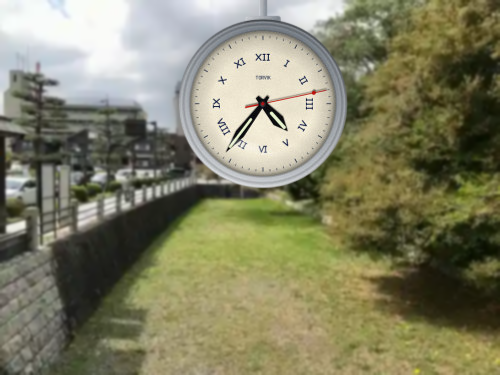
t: 4:36:13
